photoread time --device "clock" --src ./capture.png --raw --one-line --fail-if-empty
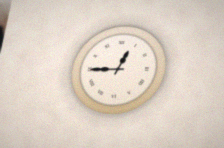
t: 12:45
